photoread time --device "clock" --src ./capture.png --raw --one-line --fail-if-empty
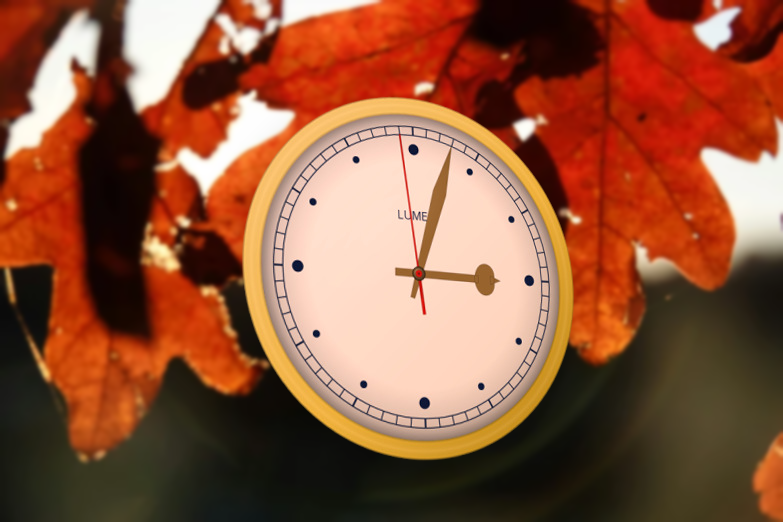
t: 3:02:59
